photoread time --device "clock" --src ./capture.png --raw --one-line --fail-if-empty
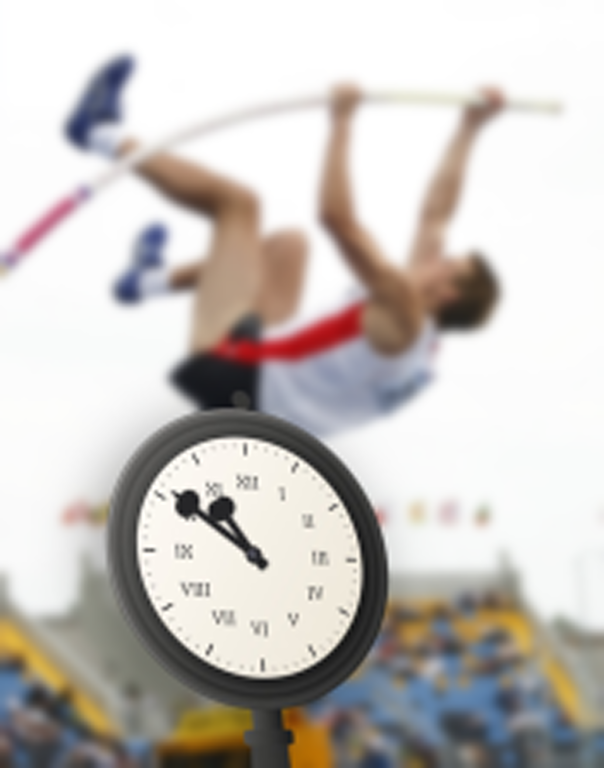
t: 10:51
